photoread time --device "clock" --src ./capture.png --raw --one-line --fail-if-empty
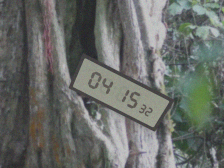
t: 4:15:32
